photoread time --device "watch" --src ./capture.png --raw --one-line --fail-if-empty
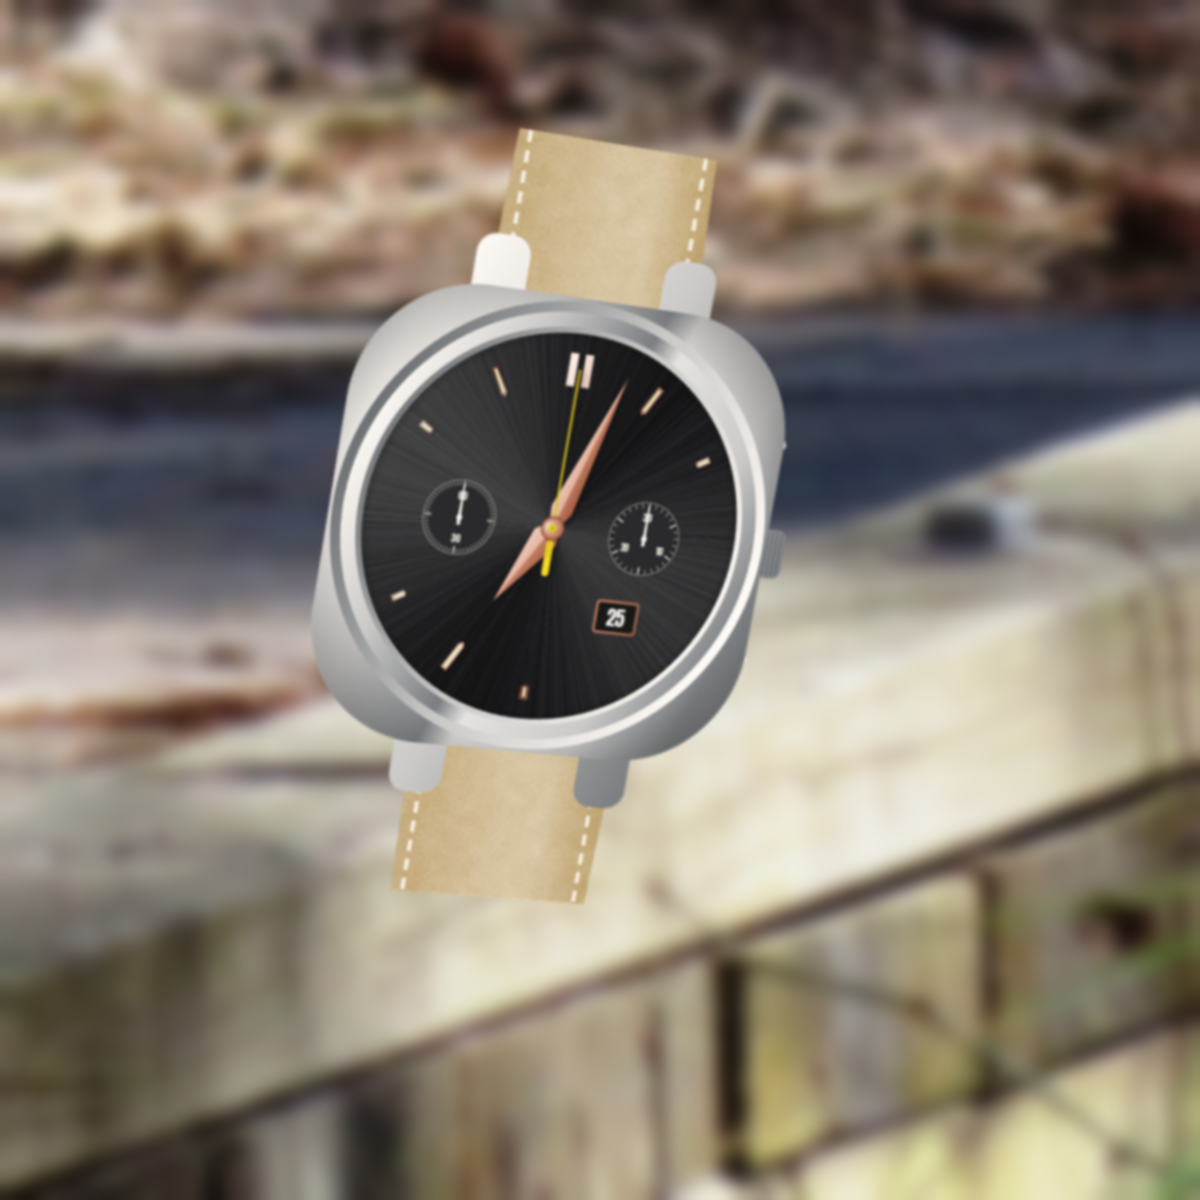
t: 7:03
